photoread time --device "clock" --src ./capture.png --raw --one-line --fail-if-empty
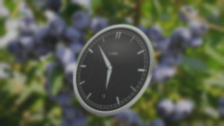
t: 5:53
